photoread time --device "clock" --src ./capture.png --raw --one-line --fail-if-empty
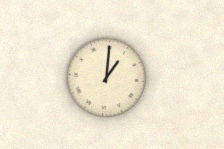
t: 1:00
